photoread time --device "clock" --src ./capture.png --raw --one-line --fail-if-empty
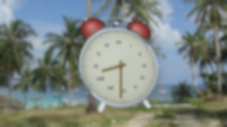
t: 8:31
